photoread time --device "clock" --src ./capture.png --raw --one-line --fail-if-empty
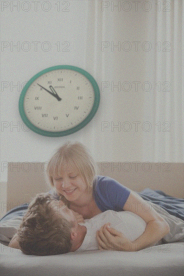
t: 10:51
